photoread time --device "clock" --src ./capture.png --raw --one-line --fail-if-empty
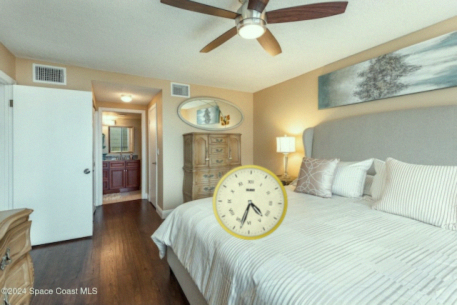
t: 4:33
